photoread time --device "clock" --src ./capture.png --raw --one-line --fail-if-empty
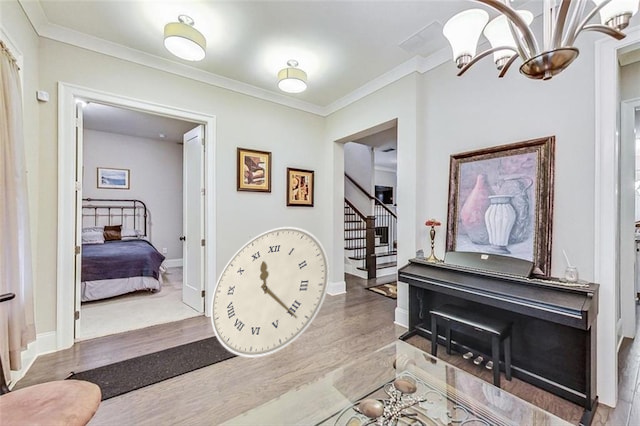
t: 11:21
